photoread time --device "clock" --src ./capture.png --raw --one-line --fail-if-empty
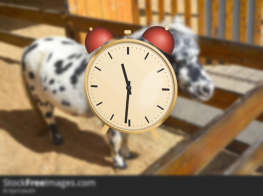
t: 11:31
